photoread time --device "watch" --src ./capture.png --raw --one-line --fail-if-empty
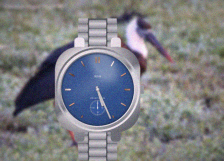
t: 5:26
